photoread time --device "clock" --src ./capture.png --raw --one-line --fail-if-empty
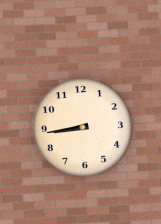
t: 8:44
